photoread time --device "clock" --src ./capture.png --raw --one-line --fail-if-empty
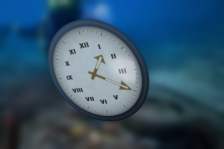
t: 1:20
